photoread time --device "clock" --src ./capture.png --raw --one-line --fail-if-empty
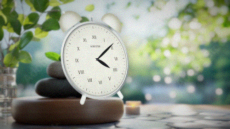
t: 4:09
